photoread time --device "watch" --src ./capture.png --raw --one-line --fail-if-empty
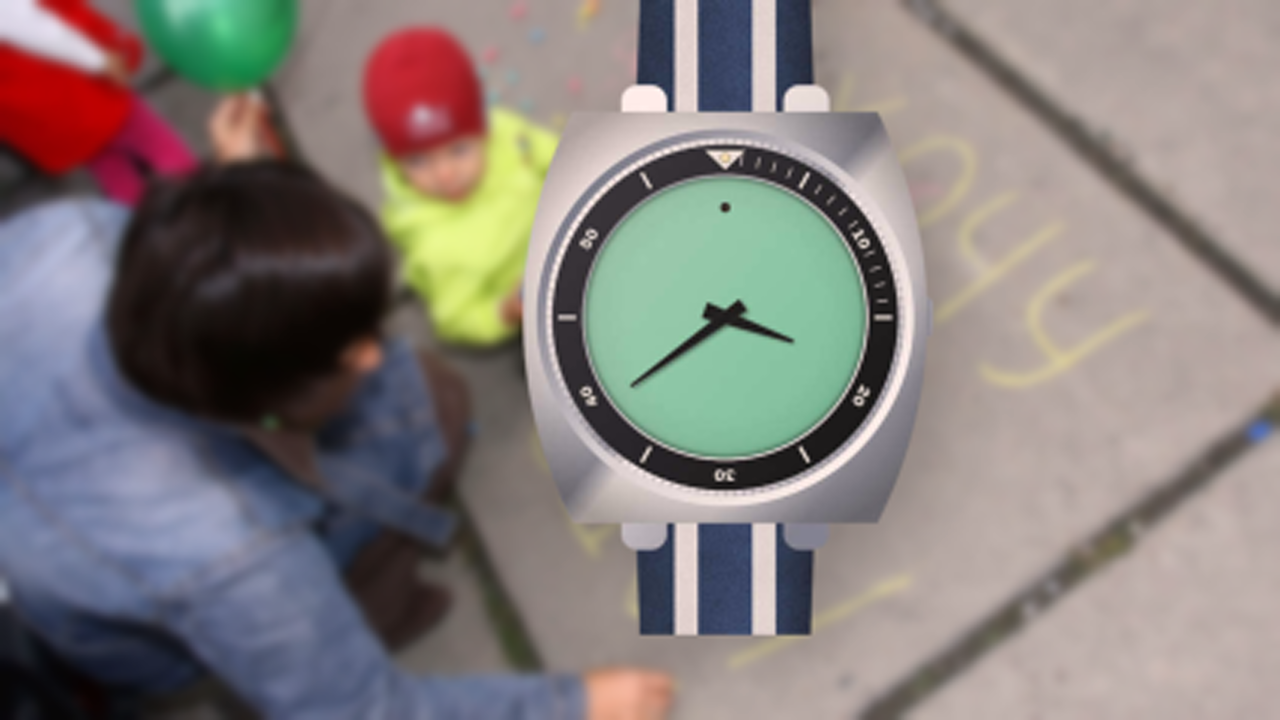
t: 3:39
